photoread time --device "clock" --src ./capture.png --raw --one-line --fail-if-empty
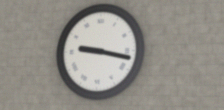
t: 9:17
